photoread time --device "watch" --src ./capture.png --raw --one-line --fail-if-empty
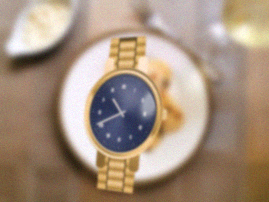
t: 10:41
